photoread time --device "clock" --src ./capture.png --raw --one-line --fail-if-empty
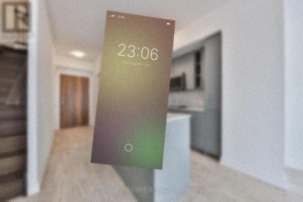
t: 23:06
